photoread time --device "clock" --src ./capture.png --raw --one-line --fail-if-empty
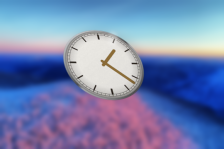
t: 1:22
